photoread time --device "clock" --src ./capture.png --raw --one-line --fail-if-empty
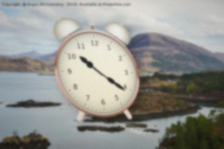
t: 10:21
